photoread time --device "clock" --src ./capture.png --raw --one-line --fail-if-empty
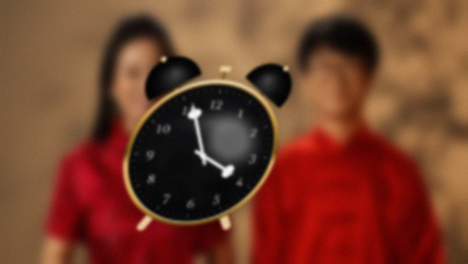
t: 3:56
